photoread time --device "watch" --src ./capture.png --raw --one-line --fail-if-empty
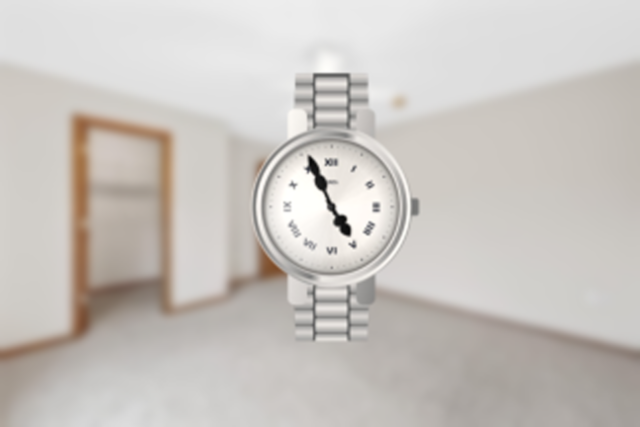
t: 4:56
